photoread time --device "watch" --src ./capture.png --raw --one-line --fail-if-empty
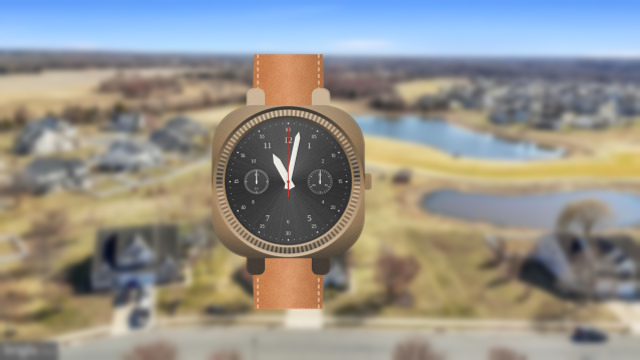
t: 11:02
